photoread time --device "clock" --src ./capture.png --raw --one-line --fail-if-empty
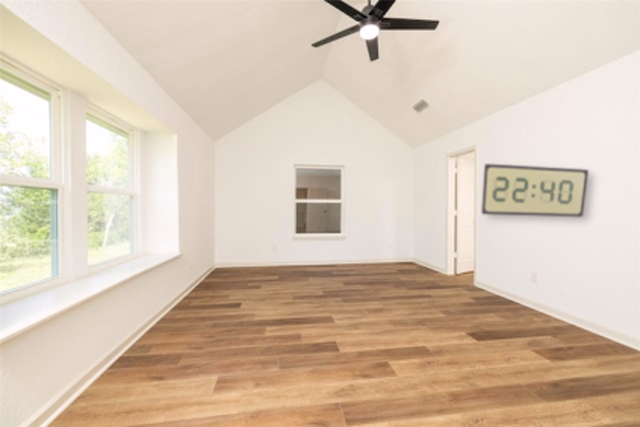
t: 22:40
